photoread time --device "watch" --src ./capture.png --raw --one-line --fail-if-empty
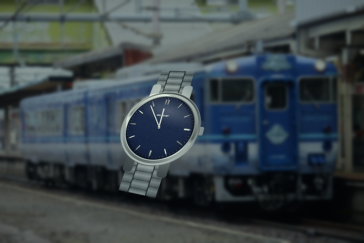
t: 11:54
